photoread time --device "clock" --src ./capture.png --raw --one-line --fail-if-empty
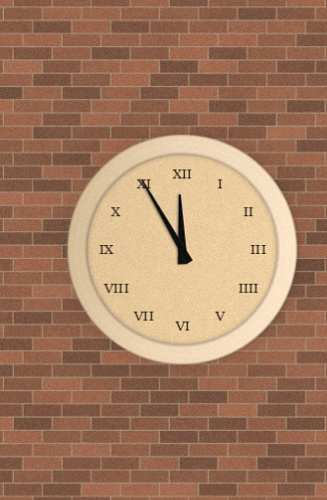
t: 11:55
